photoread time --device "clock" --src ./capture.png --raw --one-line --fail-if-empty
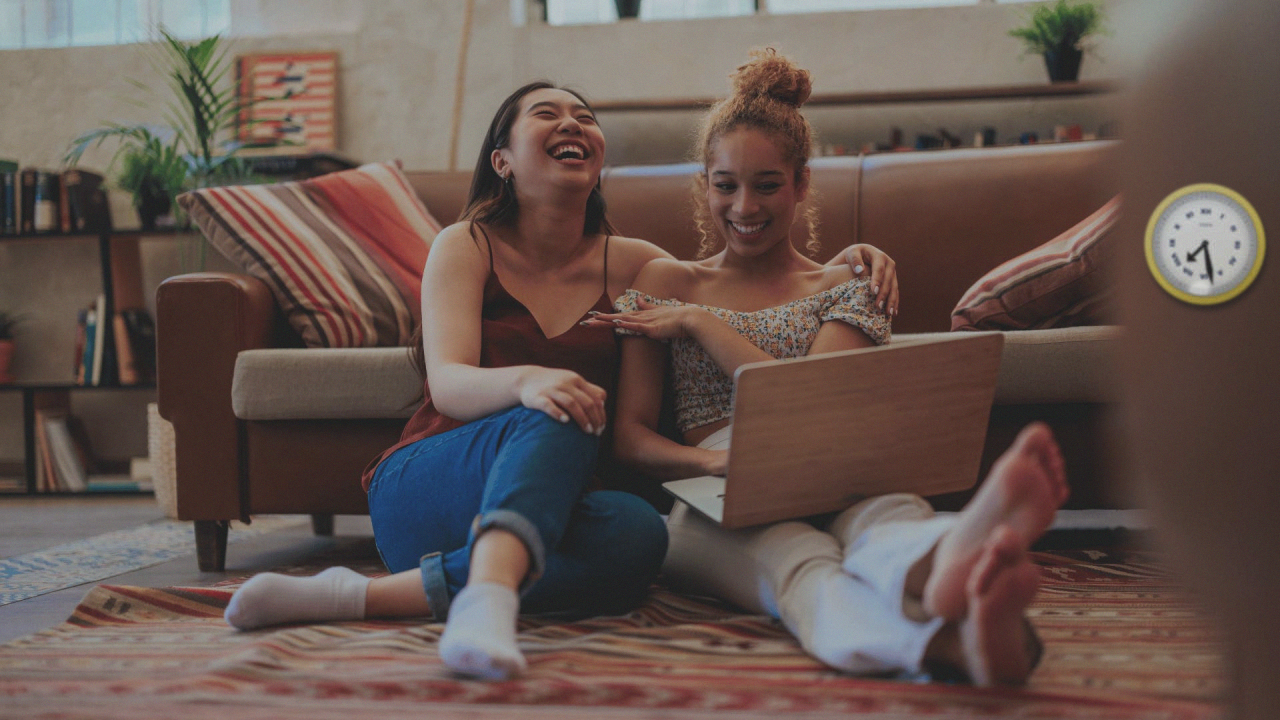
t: 7:28
